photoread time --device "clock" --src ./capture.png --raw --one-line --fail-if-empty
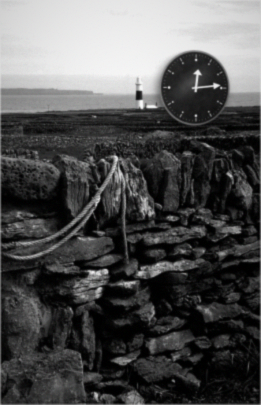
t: 12:14
